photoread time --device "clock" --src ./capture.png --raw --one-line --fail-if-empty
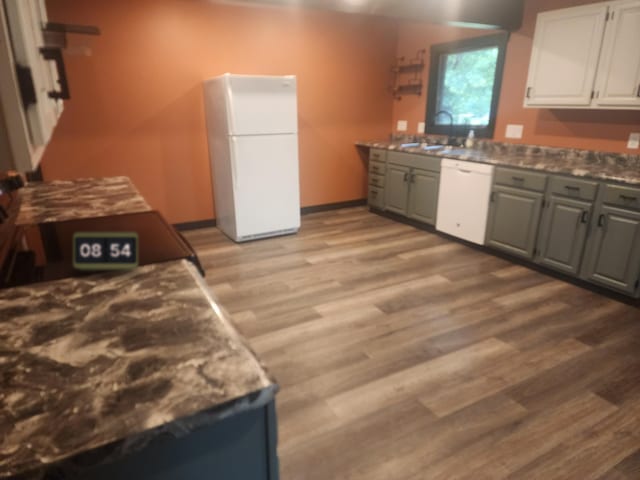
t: 8:54
